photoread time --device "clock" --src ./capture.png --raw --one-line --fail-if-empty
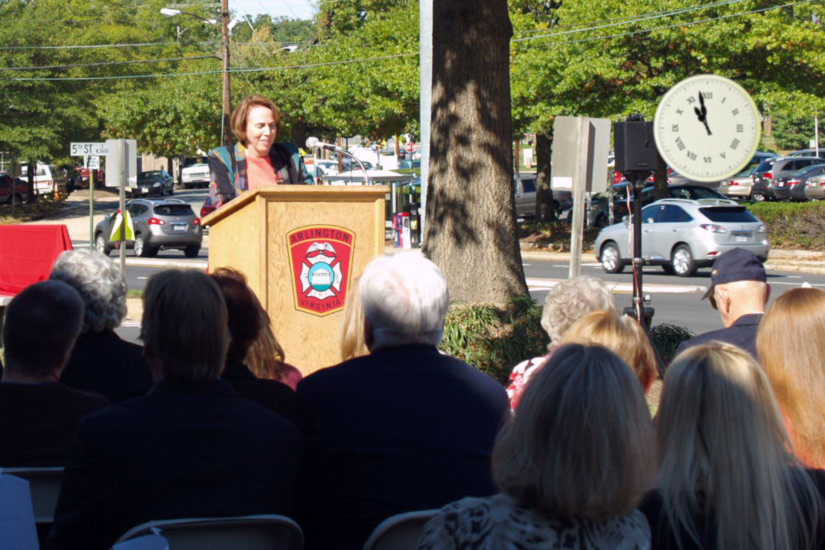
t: 10:58
